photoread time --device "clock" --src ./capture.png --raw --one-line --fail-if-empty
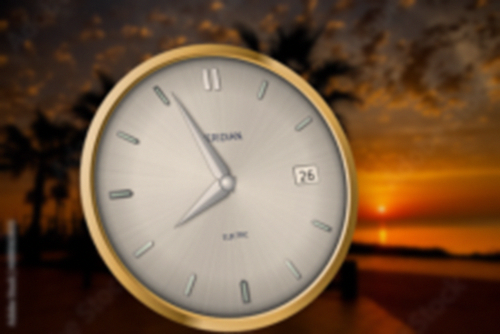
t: 7:56
